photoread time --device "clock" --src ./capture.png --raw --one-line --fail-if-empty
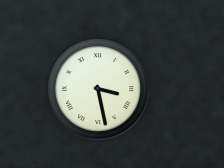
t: 3:28
